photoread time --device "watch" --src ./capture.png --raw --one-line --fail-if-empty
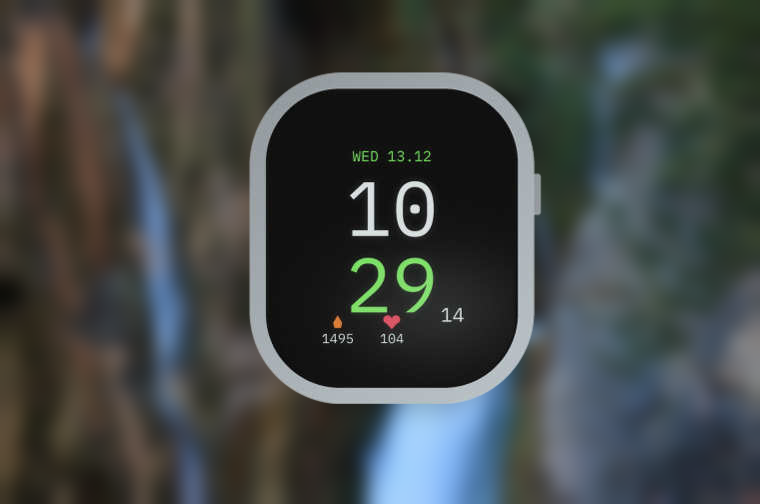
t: 10:29:14
